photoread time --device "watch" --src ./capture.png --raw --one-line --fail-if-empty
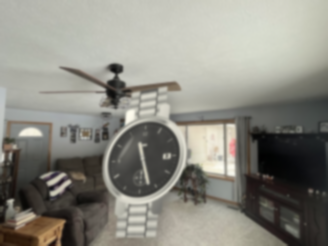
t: 11:27
